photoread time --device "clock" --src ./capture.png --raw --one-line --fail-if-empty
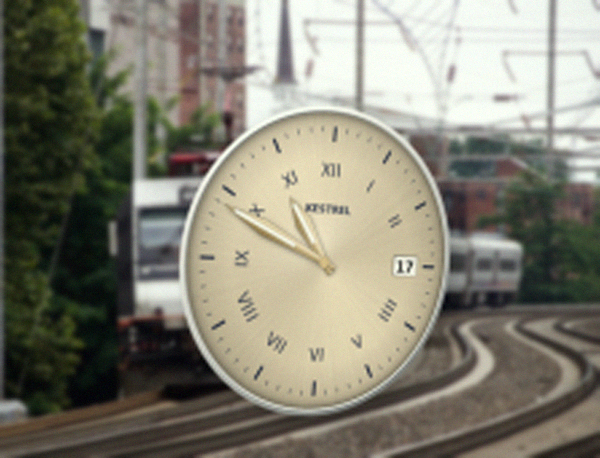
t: 10:49
